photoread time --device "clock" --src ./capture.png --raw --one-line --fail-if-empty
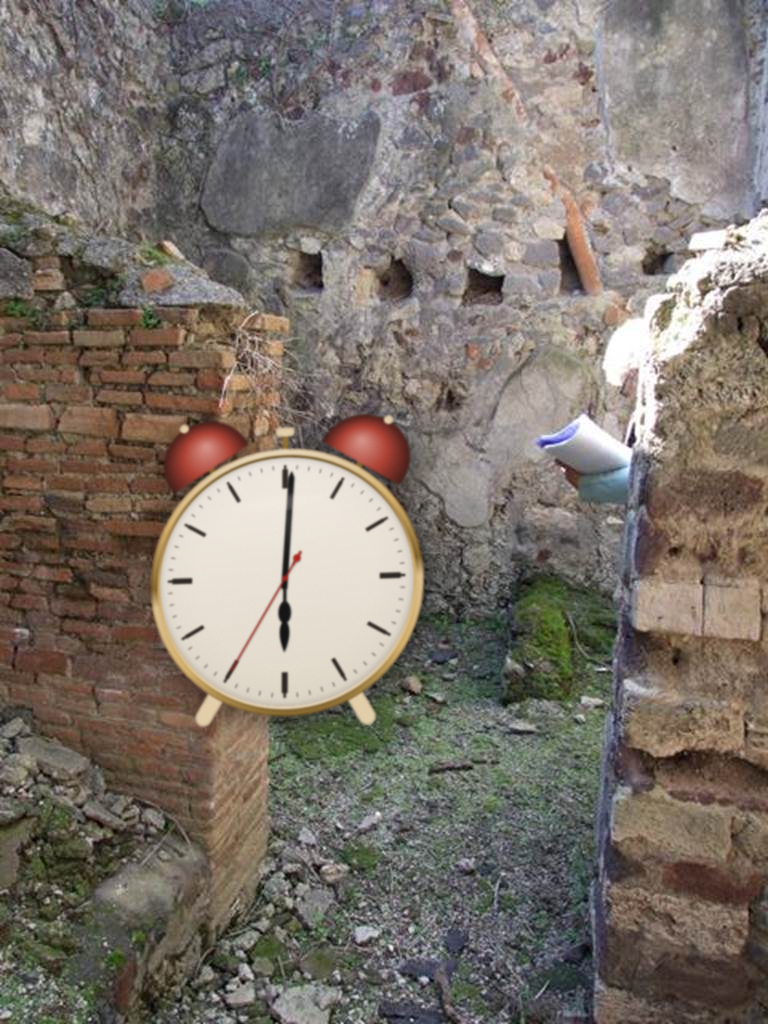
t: 6:00:35
